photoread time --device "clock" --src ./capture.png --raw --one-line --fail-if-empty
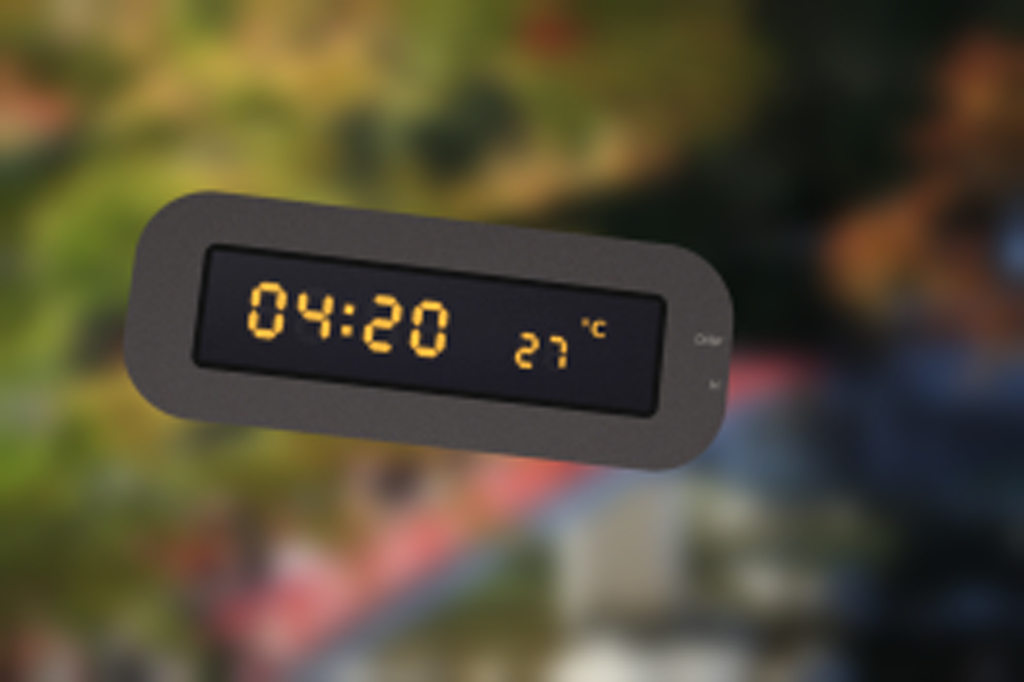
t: 4:20
